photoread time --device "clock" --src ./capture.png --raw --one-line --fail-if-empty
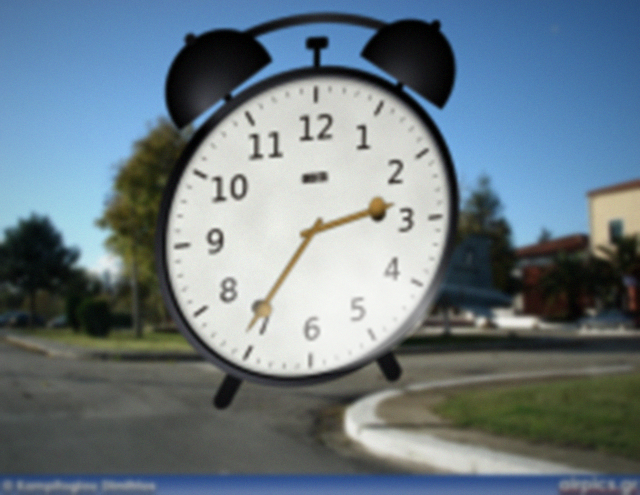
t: 2:36
